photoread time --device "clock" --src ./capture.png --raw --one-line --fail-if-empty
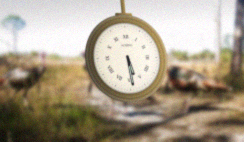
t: 5:29
